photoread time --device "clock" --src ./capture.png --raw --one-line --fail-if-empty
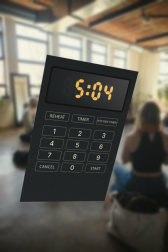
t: 5:04
